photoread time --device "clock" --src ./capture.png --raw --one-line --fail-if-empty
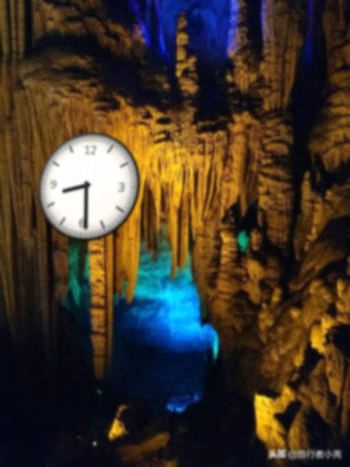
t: 8:29
